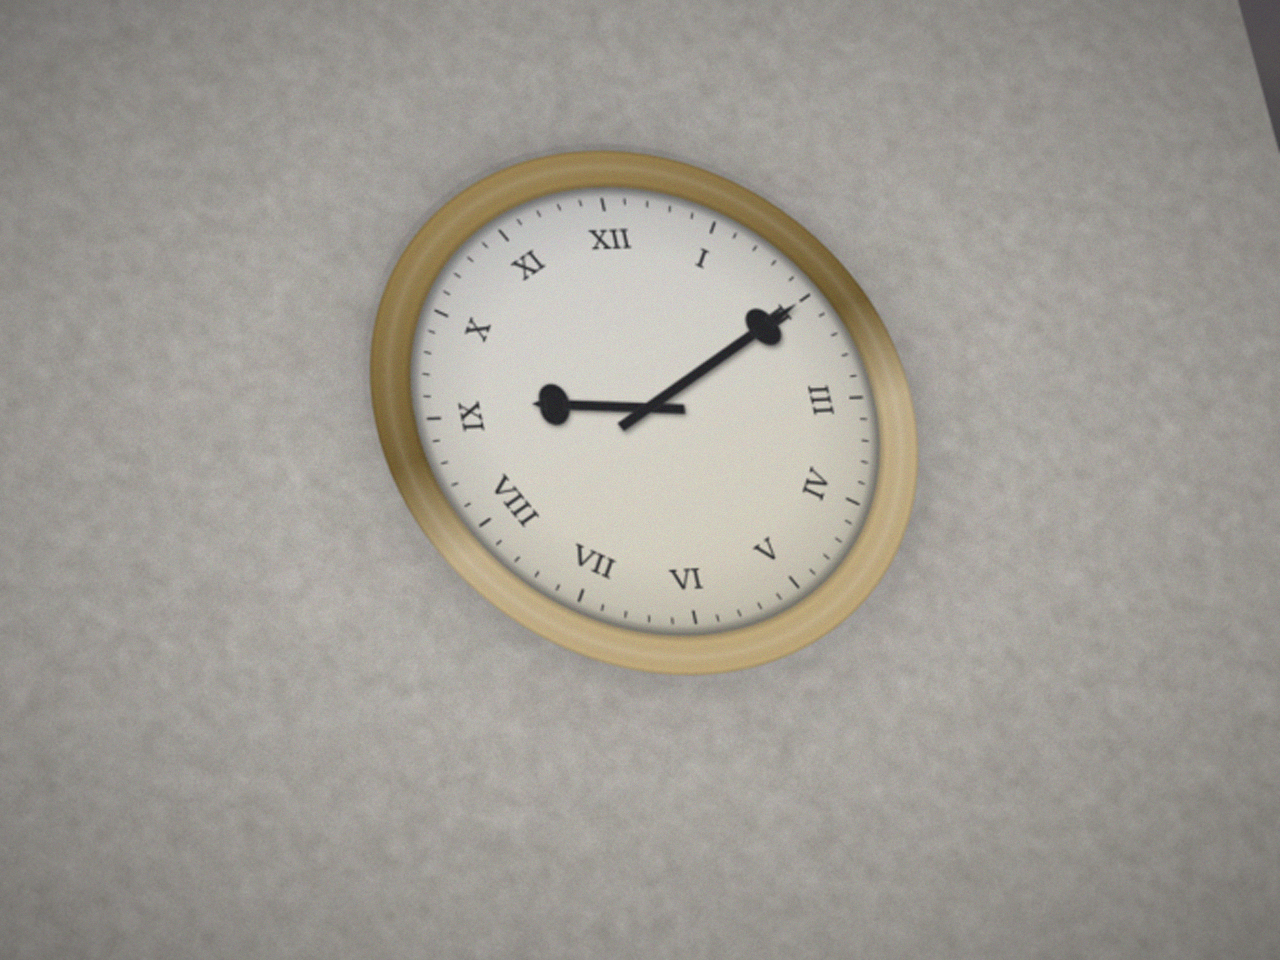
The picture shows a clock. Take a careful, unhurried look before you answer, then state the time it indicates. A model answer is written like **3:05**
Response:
**9:10**
